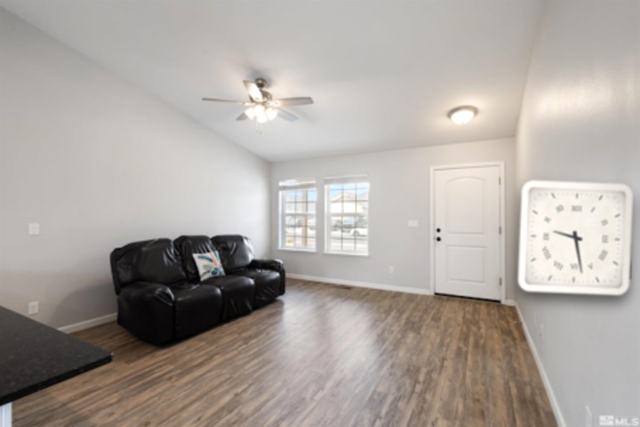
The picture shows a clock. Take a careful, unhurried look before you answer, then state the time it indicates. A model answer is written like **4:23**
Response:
**9:28**
